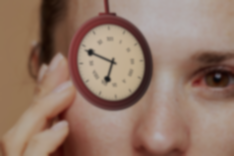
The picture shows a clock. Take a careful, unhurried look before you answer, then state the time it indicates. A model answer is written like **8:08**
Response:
**6:49**
